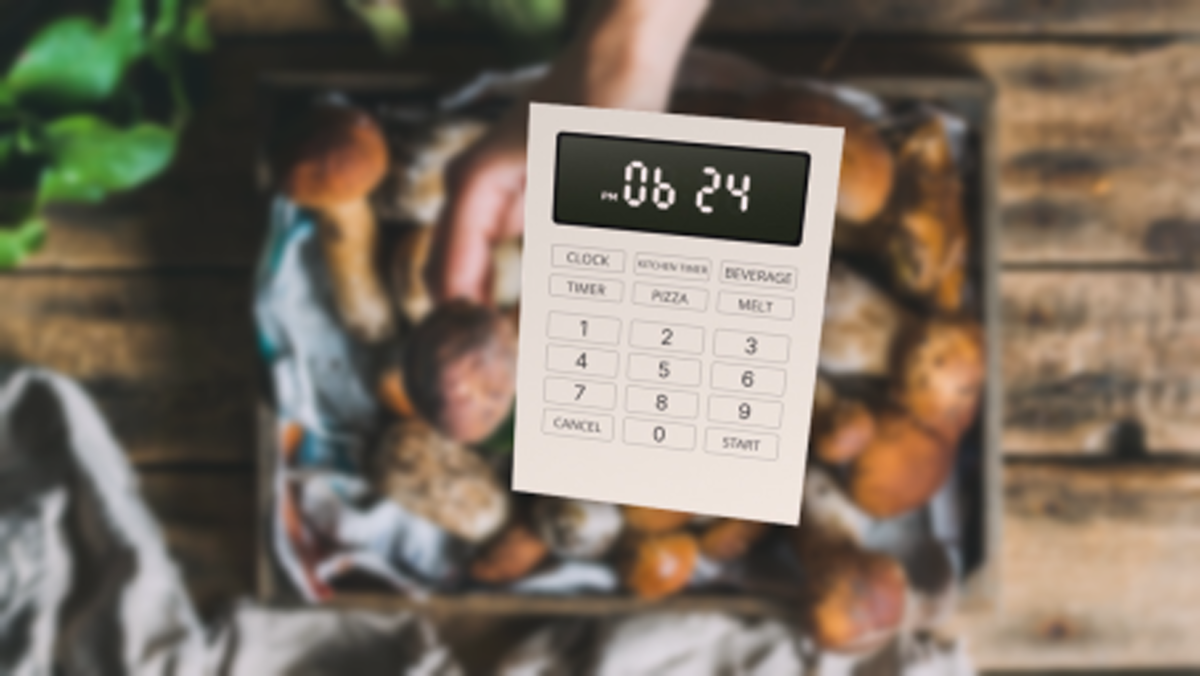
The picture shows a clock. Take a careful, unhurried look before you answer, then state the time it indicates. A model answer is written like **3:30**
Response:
**6:24**
